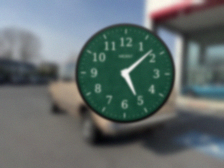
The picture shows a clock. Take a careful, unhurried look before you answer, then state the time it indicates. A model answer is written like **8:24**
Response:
**5:08**
